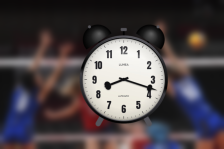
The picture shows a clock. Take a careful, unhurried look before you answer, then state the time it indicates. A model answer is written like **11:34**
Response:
**8:18**
